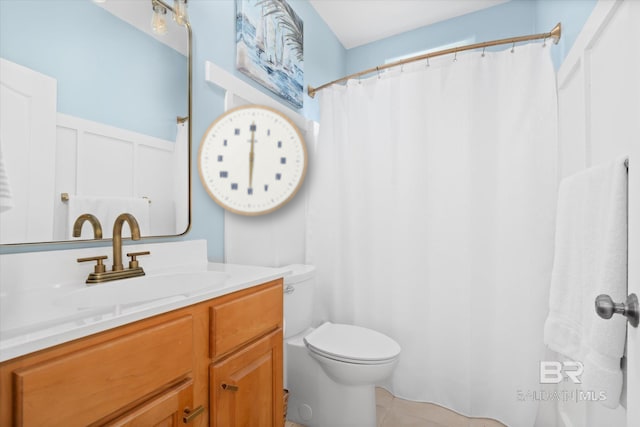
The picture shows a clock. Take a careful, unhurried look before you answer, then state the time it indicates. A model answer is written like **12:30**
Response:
**6:00**
